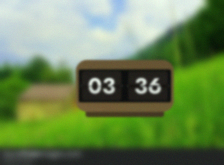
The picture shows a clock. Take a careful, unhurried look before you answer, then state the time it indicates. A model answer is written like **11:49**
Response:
**3:36**
